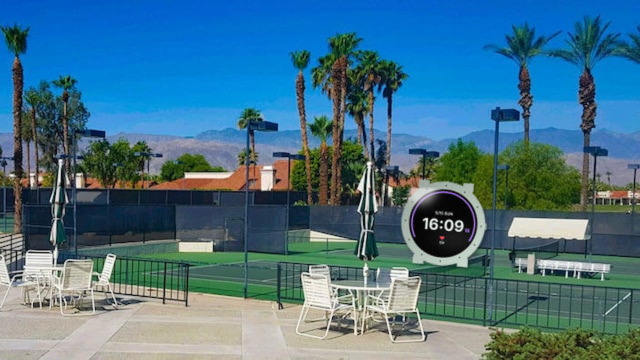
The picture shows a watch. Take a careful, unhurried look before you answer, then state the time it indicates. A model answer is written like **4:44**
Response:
**16:09**
